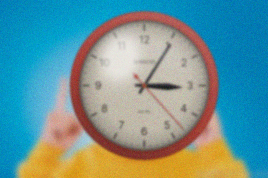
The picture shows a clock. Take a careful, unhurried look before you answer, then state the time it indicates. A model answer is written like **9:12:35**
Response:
**3:05:23**
